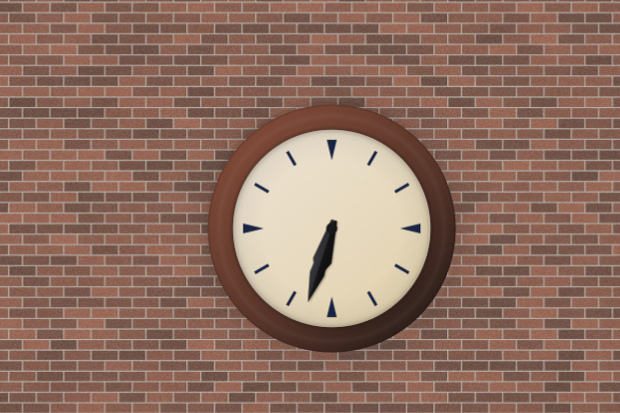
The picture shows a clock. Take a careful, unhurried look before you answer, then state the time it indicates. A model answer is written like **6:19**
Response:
**6:33**
